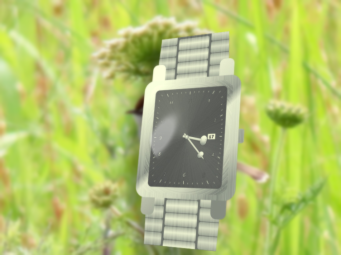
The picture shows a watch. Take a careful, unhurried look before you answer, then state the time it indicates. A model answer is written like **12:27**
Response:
**3:23**
